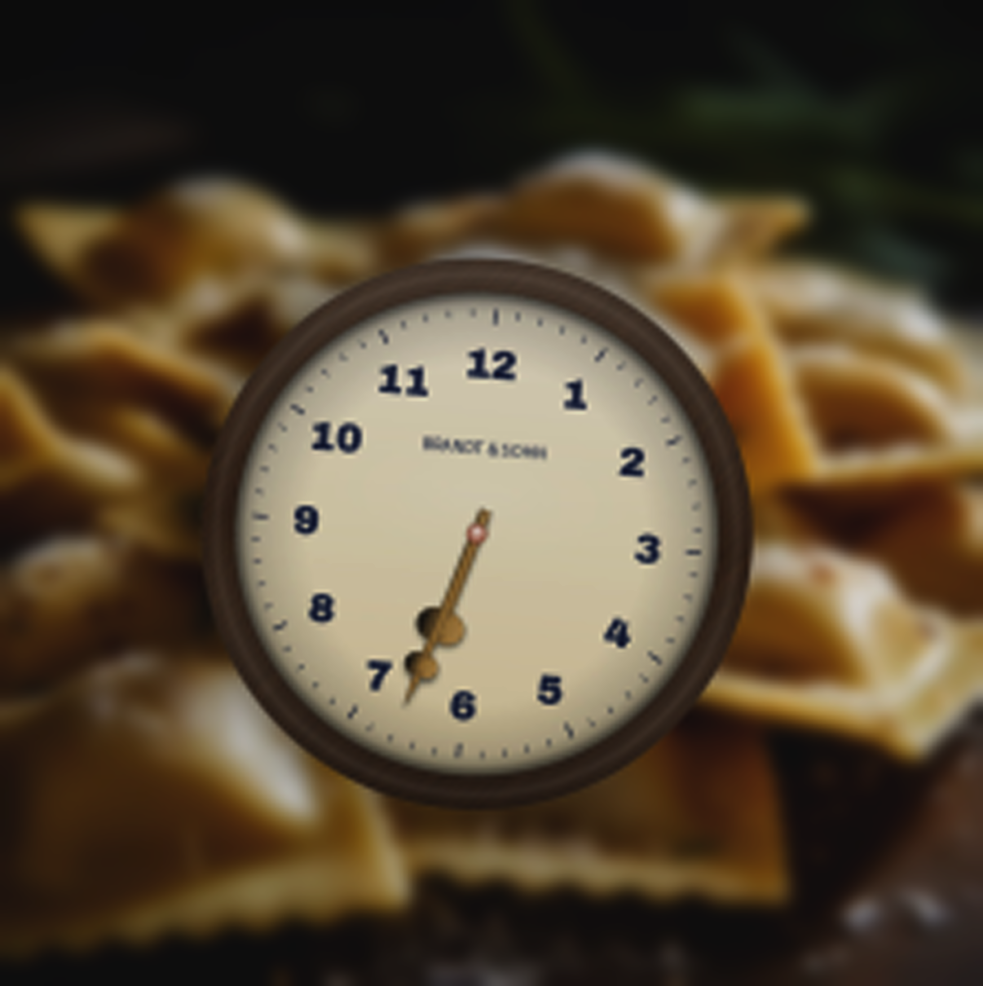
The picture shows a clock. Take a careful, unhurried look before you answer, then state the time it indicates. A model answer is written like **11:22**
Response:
**6:33**
